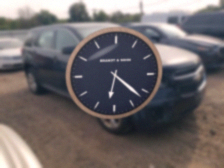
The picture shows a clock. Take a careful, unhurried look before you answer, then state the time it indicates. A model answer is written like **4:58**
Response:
**6:22**
